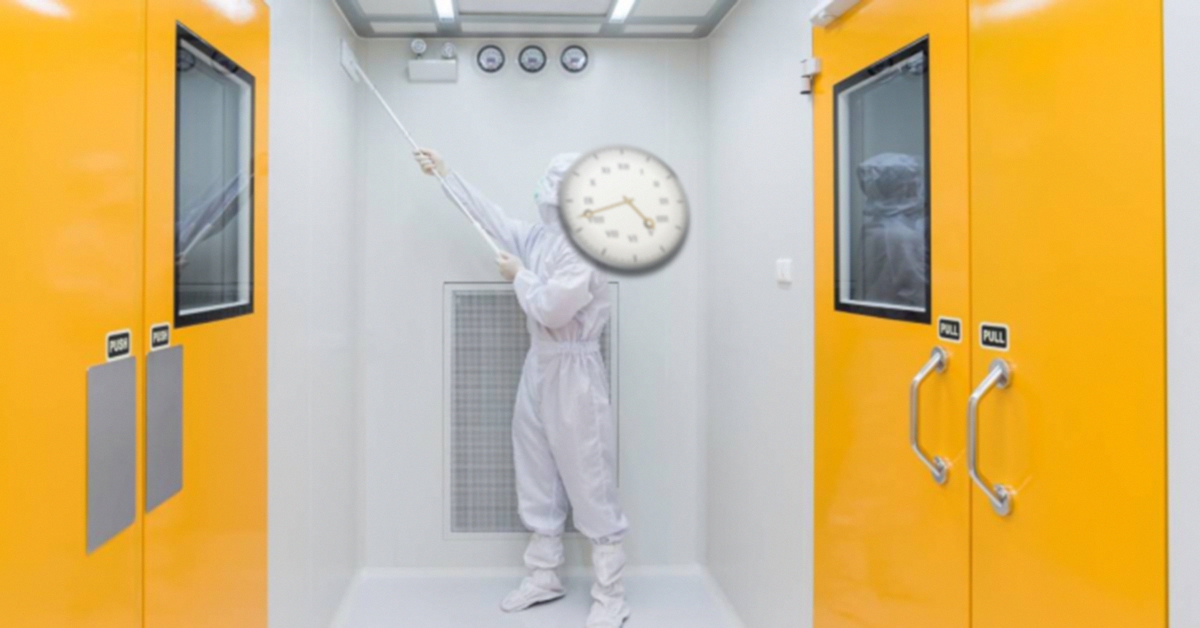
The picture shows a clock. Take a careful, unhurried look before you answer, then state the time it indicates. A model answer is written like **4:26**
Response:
**4:42**
